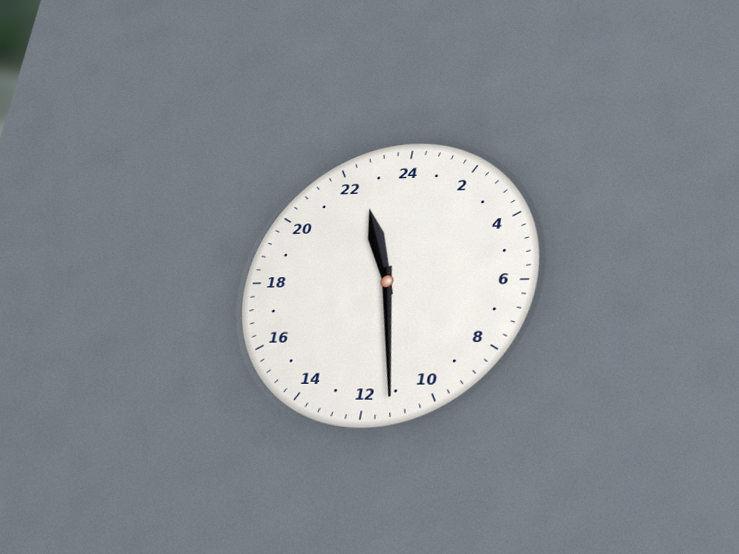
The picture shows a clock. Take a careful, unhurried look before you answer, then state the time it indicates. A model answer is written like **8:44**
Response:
**22:28**
